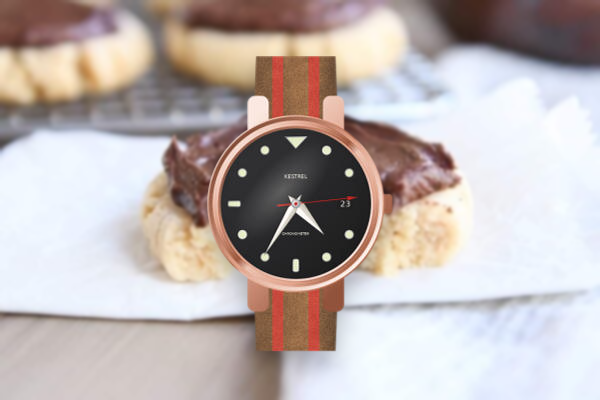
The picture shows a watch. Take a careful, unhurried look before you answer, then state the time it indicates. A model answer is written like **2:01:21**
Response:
**4:35:14**
